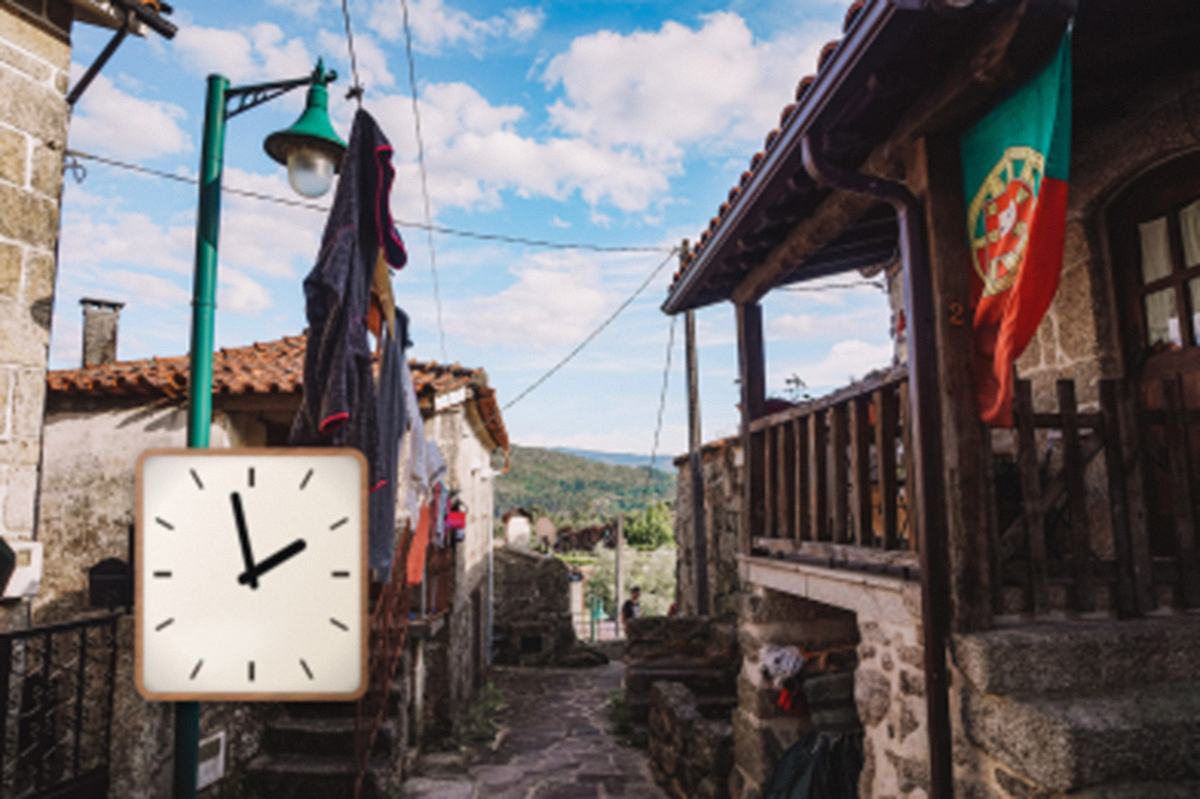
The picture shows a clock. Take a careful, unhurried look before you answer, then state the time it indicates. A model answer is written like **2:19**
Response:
**1:58**
